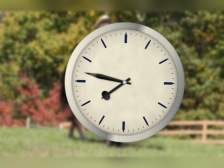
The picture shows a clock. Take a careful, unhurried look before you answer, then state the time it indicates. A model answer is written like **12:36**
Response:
**7:47**
